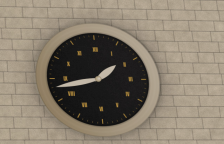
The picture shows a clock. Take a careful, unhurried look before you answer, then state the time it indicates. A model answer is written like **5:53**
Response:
**1:43**
